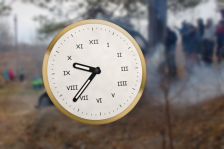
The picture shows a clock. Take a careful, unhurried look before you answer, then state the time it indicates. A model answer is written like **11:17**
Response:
**9:37**
